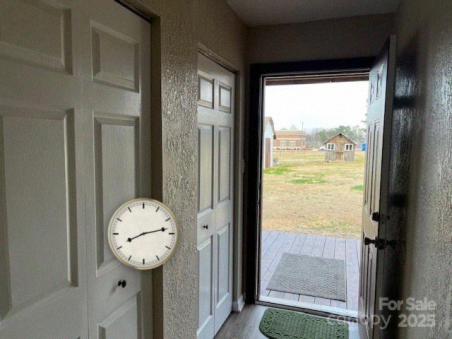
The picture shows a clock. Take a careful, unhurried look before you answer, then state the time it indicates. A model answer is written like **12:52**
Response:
**8:13**
